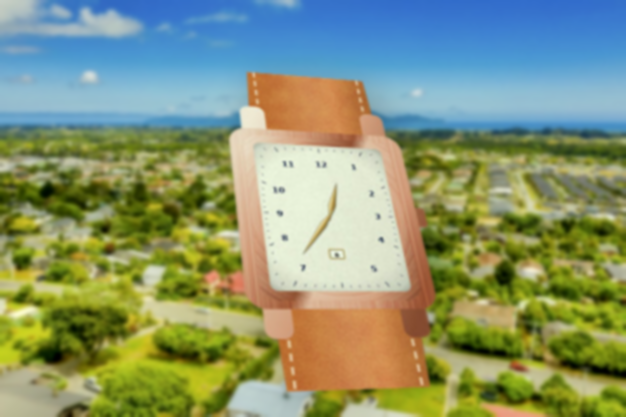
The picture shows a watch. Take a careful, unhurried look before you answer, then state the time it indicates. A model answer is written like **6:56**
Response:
**12:36**
